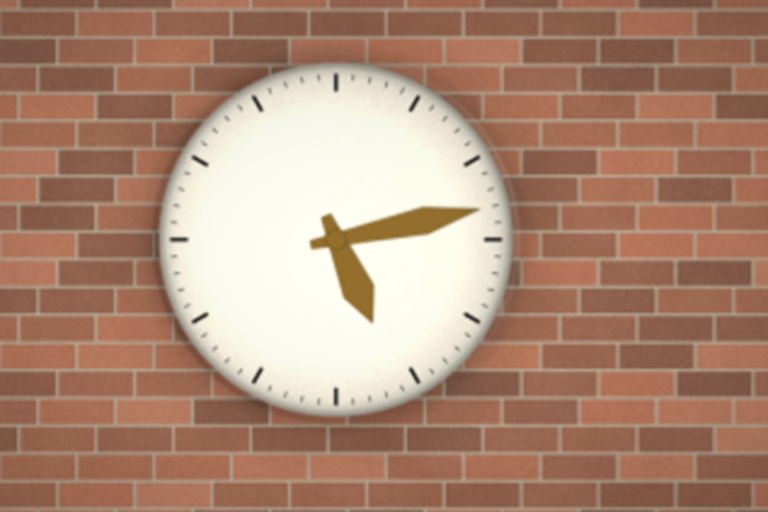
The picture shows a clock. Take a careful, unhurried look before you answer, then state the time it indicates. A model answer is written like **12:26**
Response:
**5:13**
